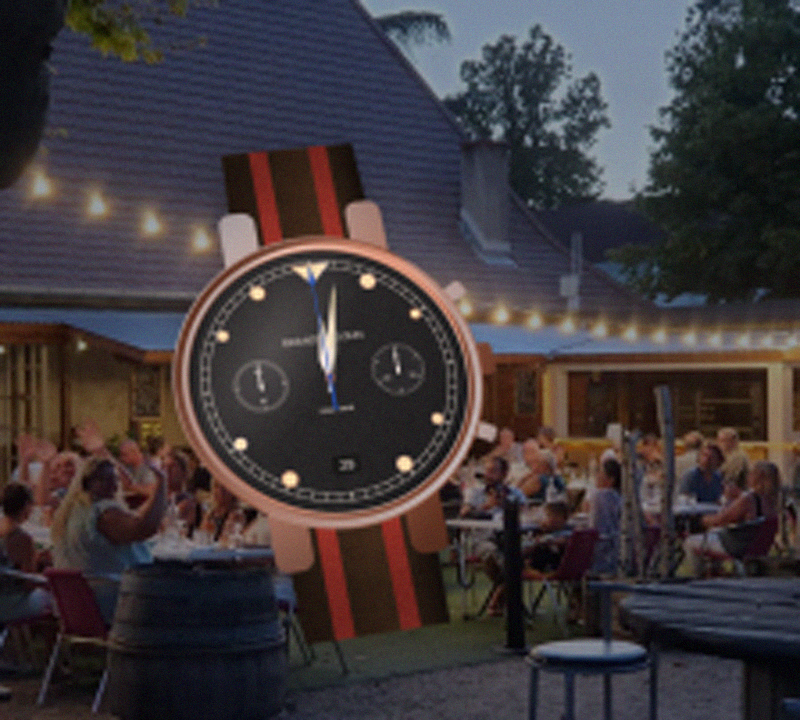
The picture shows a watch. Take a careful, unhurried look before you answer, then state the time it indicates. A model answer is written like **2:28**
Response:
**12:02**
